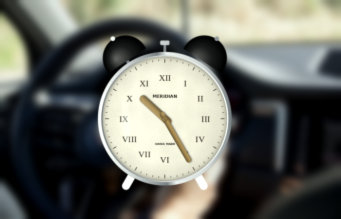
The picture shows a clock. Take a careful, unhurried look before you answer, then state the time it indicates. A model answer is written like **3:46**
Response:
**10:25**
